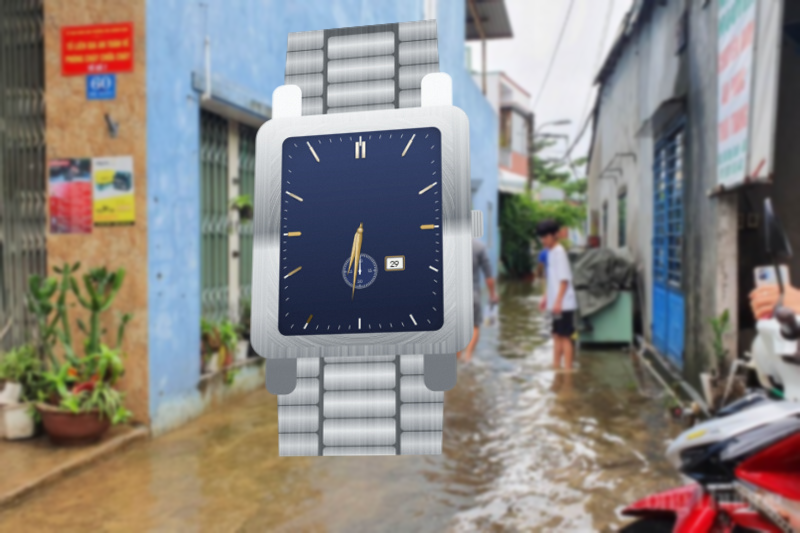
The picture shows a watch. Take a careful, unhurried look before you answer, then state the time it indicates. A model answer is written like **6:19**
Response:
**6:31**
